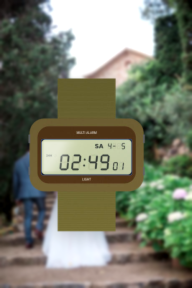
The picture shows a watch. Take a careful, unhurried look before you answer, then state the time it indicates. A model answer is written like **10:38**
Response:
**2:49**
